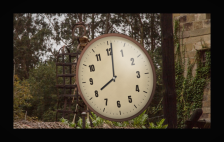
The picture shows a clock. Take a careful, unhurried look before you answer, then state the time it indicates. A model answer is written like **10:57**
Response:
**8:01**
